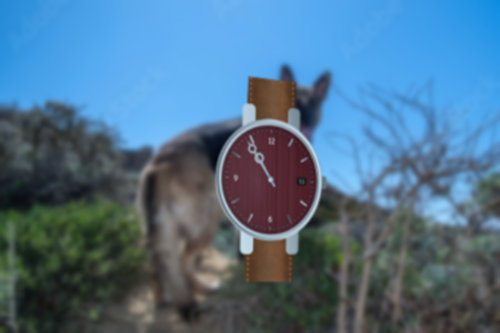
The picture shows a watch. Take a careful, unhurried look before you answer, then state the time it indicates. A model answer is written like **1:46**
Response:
**10:54**
